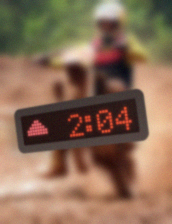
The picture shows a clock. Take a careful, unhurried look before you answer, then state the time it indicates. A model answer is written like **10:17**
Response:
**2:04**
